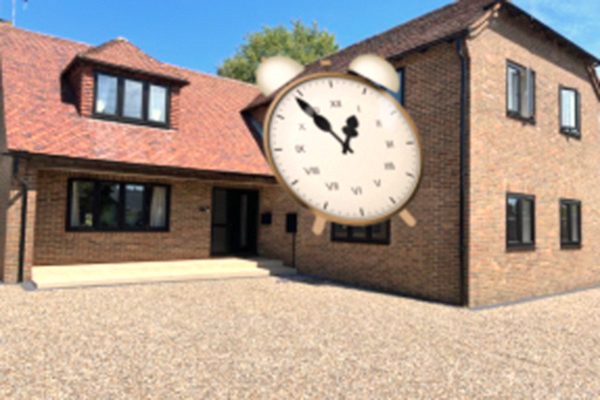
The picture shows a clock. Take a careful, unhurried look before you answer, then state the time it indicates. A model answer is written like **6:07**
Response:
**12:54**
